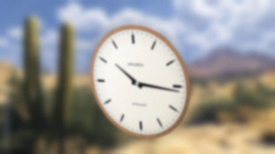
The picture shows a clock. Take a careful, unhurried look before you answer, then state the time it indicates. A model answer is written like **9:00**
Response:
**10:16**
